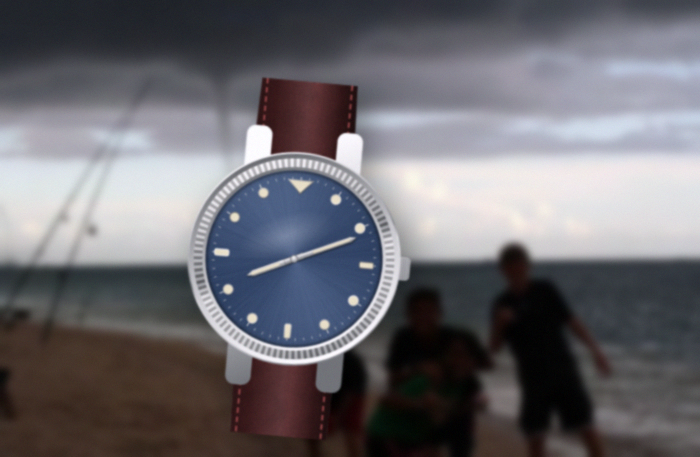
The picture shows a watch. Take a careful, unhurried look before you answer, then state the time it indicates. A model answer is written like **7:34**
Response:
**8:11**
